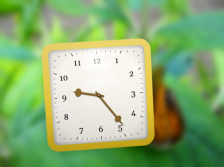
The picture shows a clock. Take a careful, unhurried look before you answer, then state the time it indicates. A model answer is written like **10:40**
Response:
**9:24**
